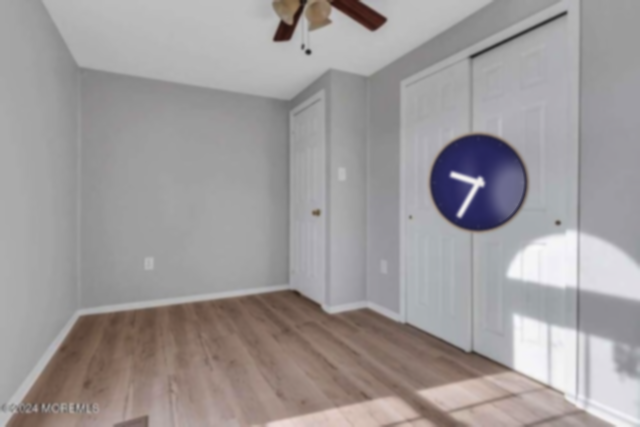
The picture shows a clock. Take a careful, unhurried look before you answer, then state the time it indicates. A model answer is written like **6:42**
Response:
**9:35**
